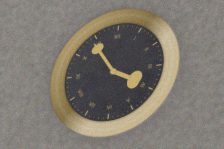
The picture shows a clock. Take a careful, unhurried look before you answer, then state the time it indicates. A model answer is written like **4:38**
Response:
**3:54**
